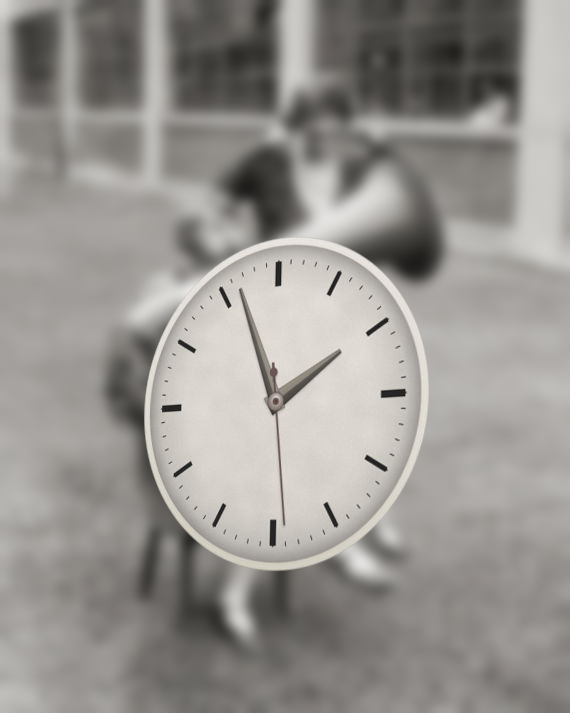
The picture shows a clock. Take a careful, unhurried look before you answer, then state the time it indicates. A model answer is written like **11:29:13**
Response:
**1:56:29**
